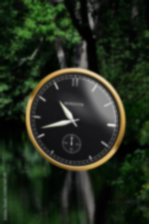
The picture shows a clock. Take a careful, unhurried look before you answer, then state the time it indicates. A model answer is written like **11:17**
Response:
**10:42**
